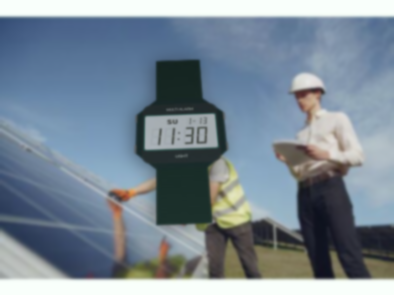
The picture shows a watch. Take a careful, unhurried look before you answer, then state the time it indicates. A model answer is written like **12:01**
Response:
**11:30**
